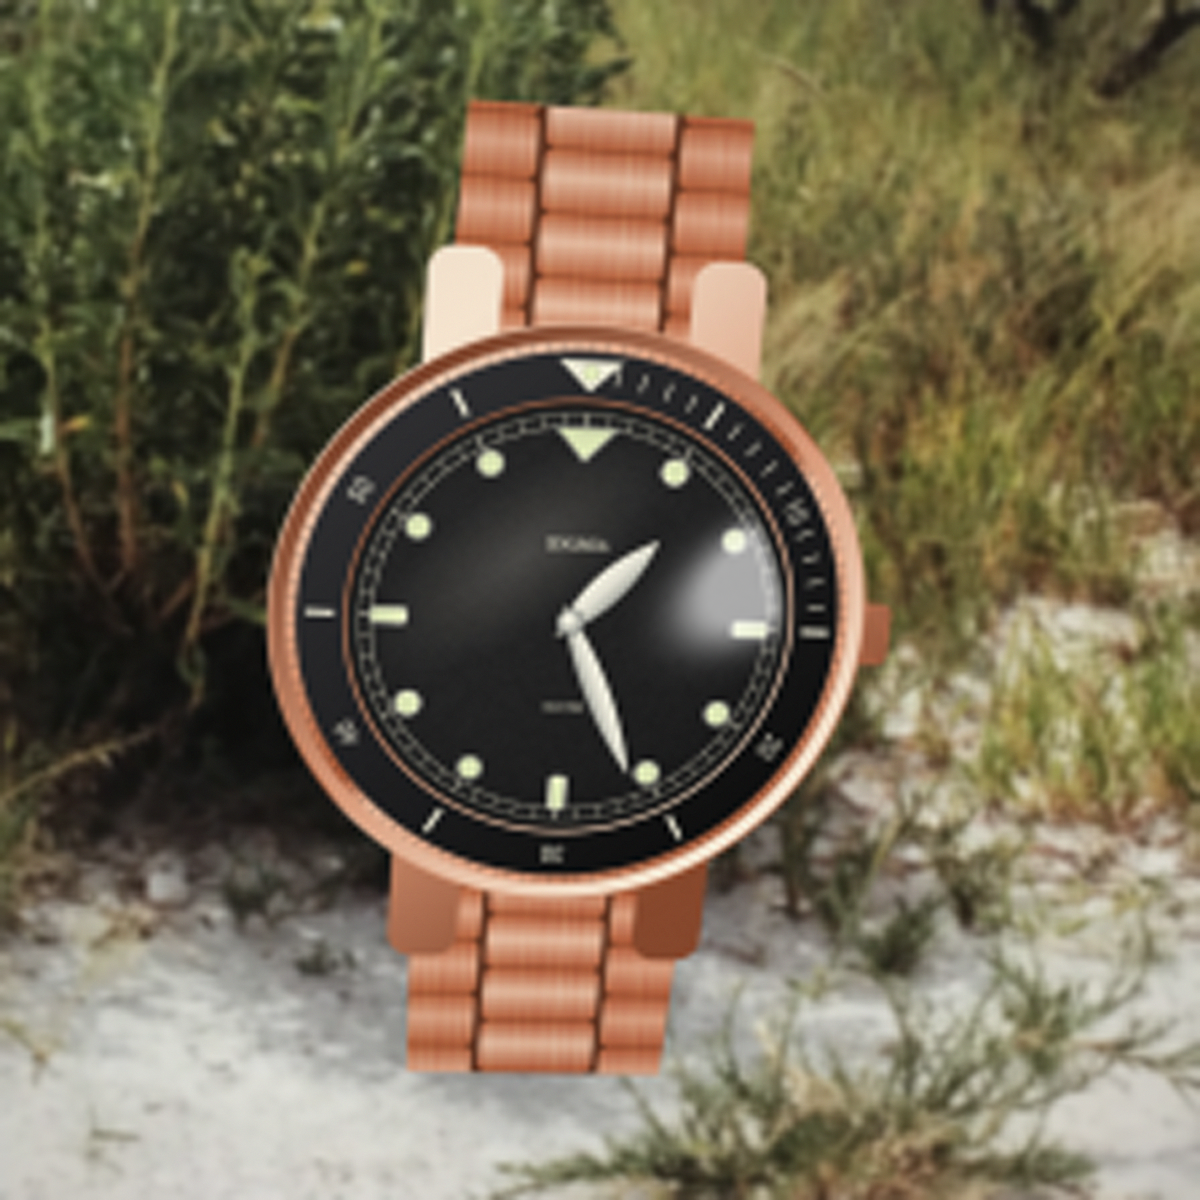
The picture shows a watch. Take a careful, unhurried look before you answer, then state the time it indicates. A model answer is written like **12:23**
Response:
**1:26**
